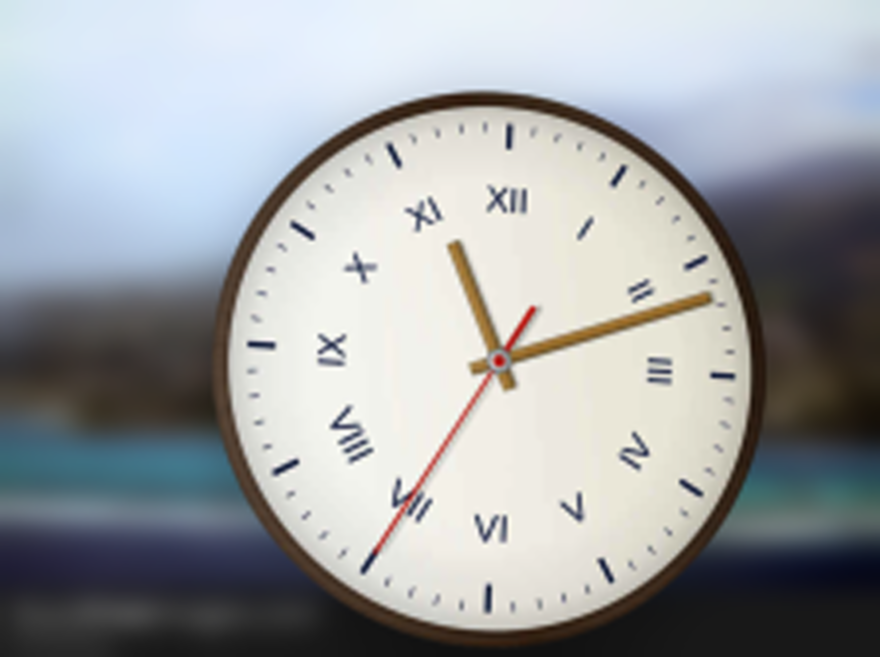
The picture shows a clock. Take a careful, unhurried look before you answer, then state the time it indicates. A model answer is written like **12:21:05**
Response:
**11:11:35**
